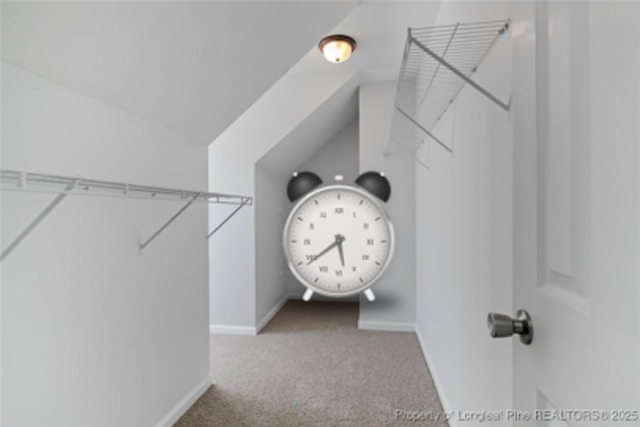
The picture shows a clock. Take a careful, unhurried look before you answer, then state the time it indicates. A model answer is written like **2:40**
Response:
**5:39**
